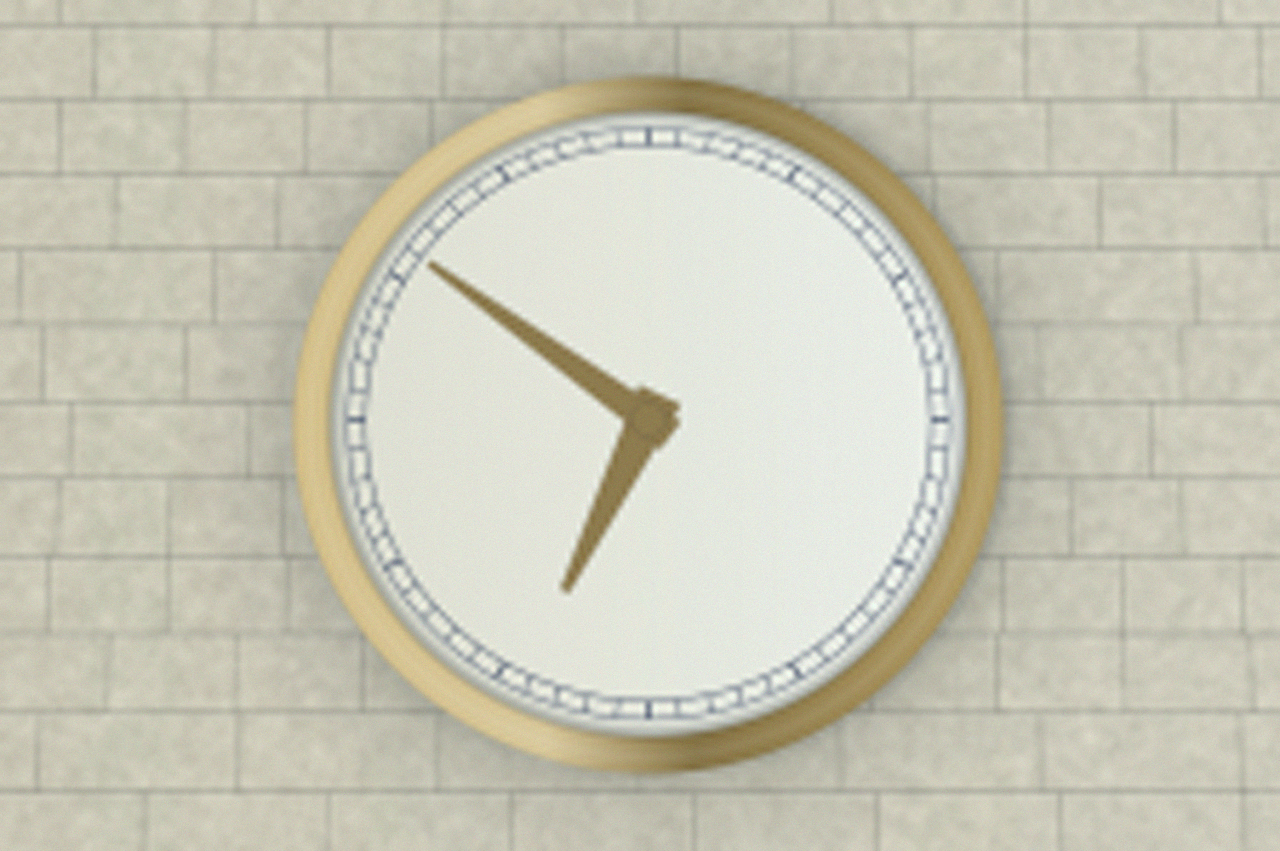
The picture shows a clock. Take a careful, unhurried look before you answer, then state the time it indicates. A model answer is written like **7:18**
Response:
**6:51**
